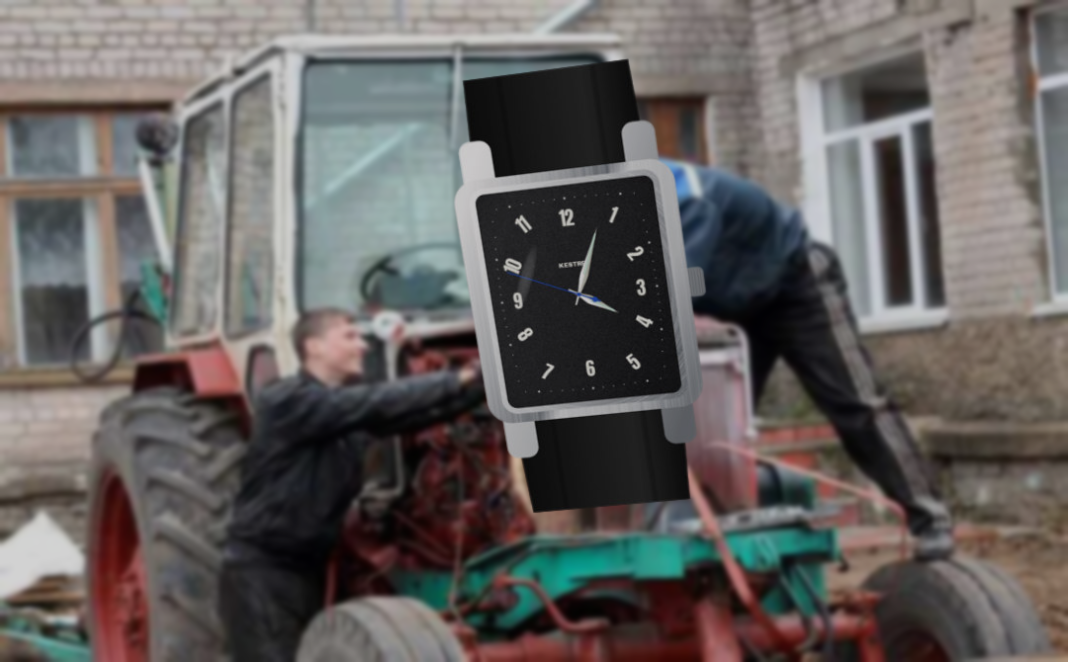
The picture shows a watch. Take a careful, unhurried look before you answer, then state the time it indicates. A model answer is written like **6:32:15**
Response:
**4:03:49**
